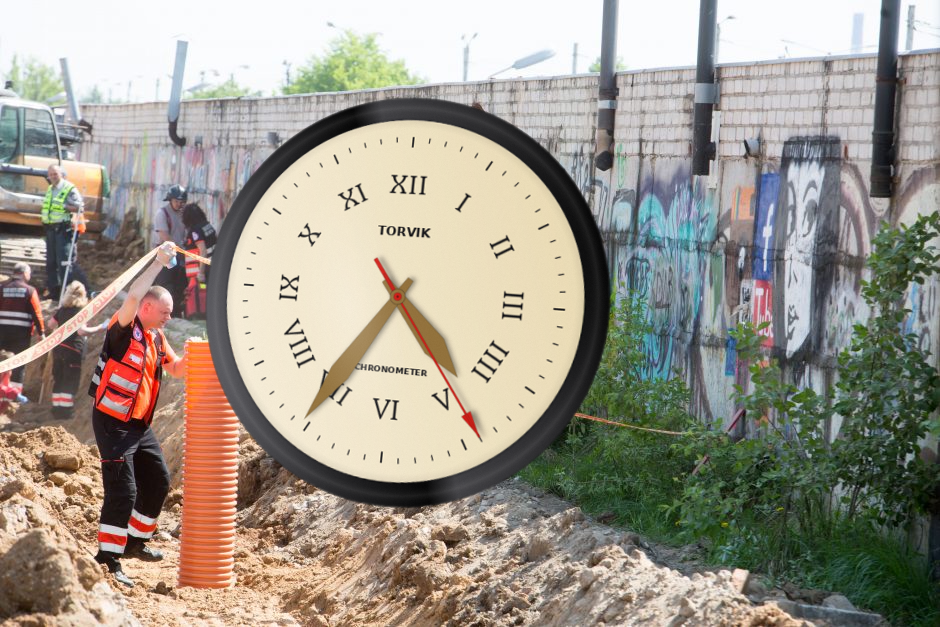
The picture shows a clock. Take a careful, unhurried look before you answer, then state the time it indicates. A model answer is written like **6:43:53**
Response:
**4:35:24**
